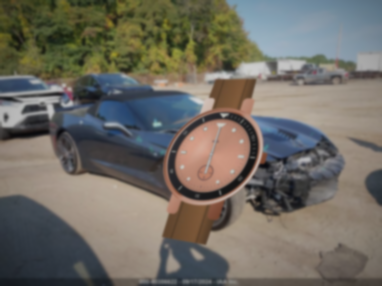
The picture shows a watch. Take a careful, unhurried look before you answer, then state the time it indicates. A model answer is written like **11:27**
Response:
**6:00**
